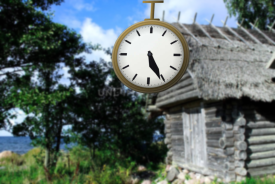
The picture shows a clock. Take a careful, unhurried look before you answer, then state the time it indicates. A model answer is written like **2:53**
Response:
**5:26**
